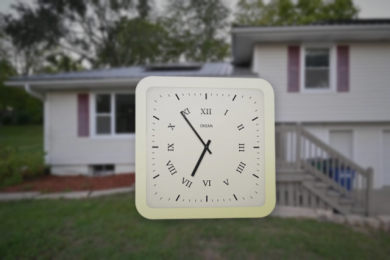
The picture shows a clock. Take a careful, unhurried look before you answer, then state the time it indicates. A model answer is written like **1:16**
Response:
**6:54**
